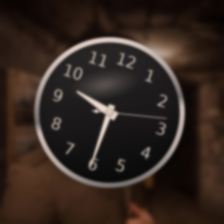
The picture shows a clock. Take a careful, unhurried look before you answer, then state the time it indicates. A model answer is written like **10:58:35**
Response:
**9:30:13**
